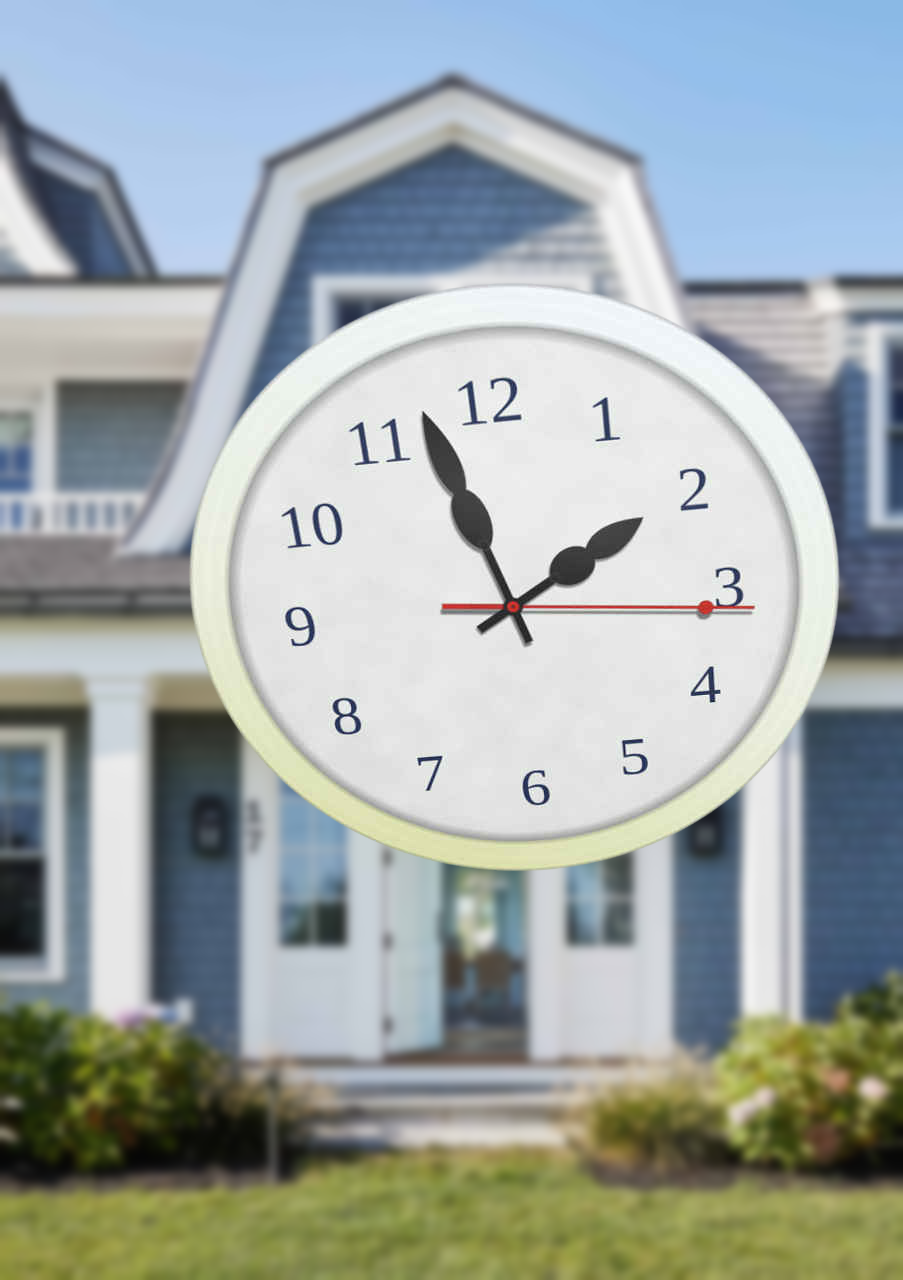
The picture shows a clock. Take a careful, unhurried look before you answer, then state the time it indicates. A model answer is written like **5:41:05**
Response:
**1:57:16**
